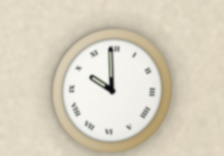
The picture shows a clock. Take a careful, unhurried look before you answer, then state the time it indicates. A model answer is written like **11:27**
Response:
**9:59**
